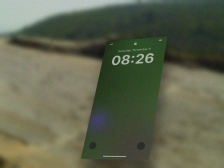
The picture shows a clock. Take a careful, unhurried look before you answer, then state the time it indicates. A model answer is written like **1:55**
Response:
**8:26**
